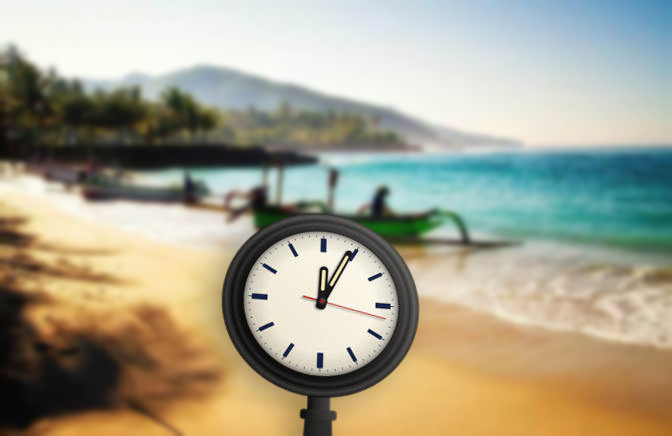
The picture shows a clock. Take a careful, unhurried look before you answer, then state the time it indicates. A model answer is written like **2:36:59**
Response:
**12:04:17**
